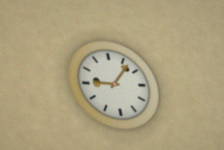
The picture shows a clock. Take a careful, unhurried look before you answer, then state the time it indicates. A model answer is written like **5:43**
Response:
**9:07**
